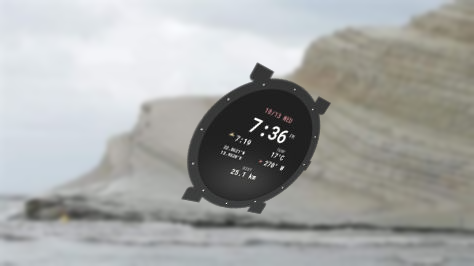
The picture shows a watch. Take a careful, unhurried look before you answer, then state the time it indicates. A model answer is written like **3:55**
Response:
**7:36**
